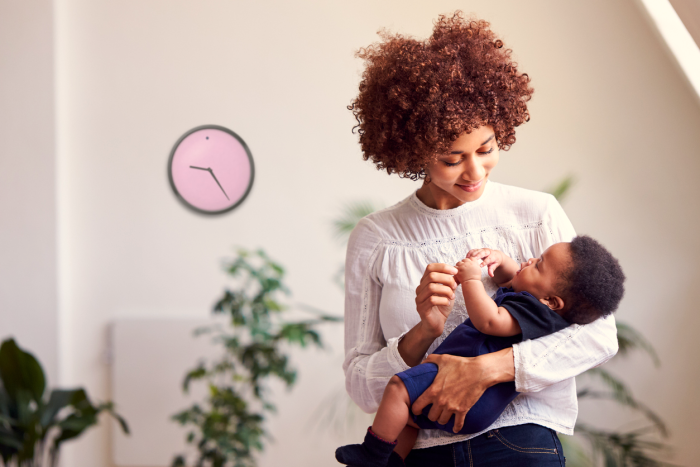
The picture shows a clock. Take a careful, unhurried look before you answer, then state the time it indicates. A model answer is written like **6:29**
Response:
**9:25**
